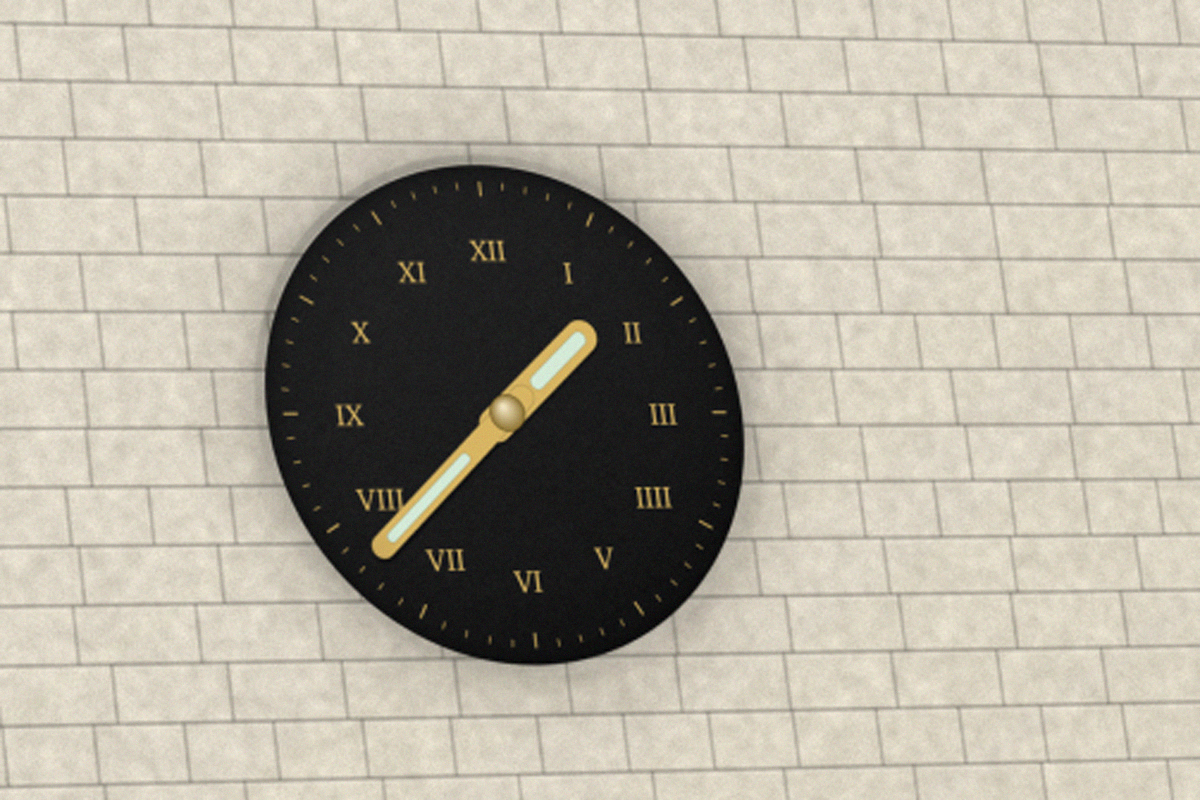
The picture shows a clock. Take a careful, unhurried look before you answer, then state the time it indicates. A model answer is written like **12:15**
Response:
**1:38**
